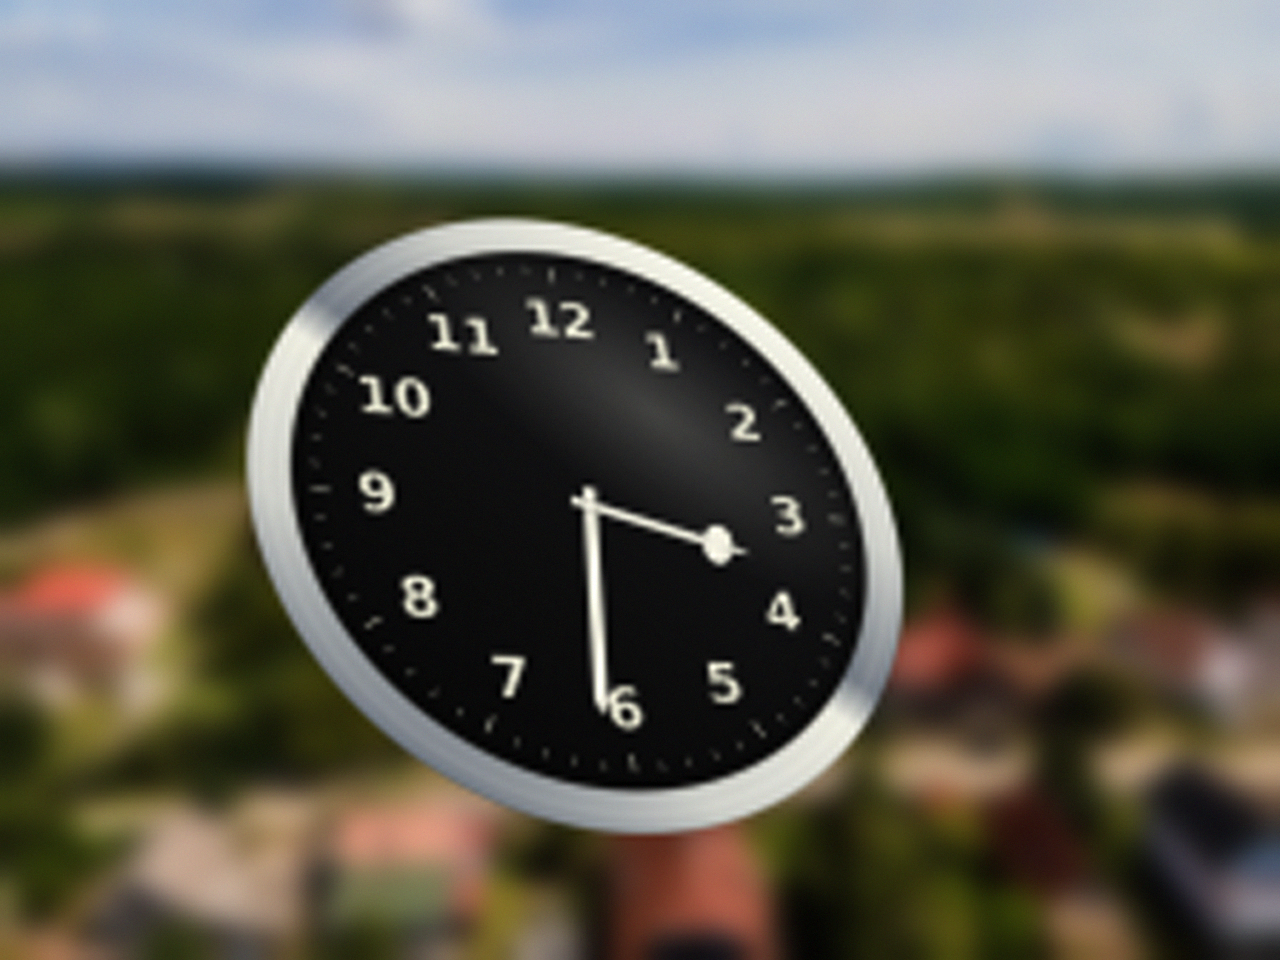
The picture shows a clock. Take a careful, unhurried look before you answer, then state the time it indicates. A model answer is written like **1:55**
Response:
**3:31**
